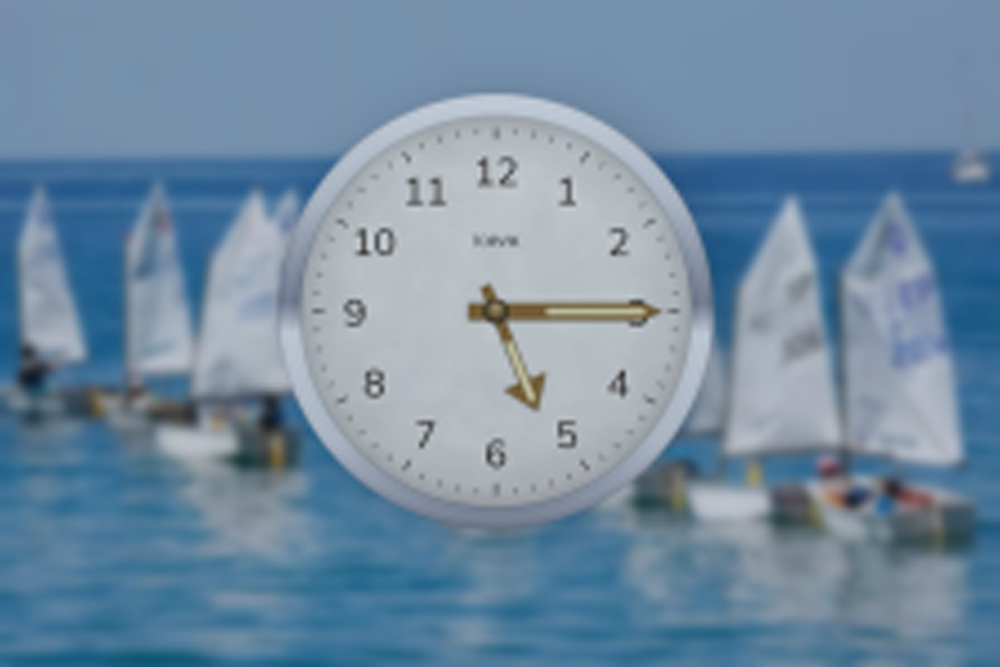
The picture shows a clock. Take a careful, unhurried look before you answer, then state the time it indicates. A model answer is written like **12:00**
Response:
**5:15**
